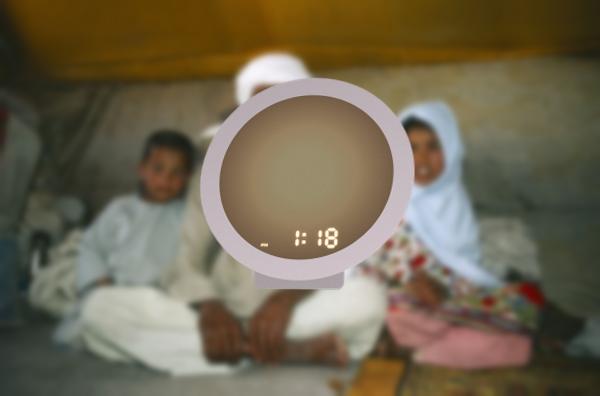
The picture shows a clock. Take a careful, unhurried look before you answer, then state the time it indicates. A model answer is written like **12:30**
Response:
**1:18**
